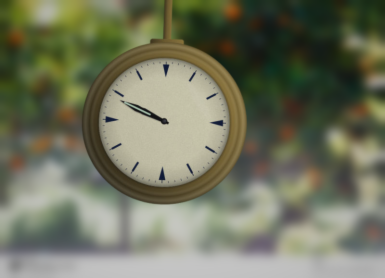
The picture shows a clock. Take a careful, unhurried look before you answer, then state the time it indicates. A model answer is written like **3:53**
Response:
**9:49**
